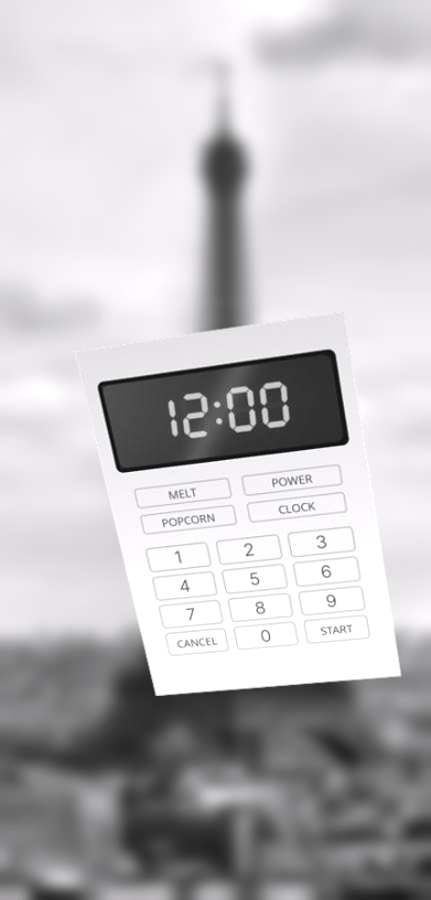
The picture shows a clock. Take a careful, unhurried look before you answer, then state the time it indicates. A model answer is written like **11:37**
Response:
**12:00**
